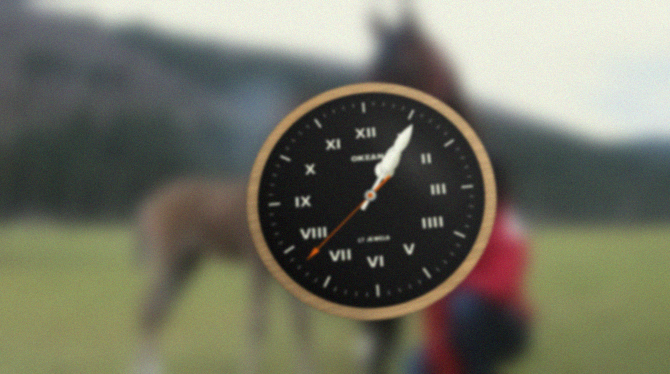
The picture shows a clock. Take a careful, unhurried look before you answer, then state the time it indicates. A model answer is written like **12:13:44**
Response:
**1:05:38**
